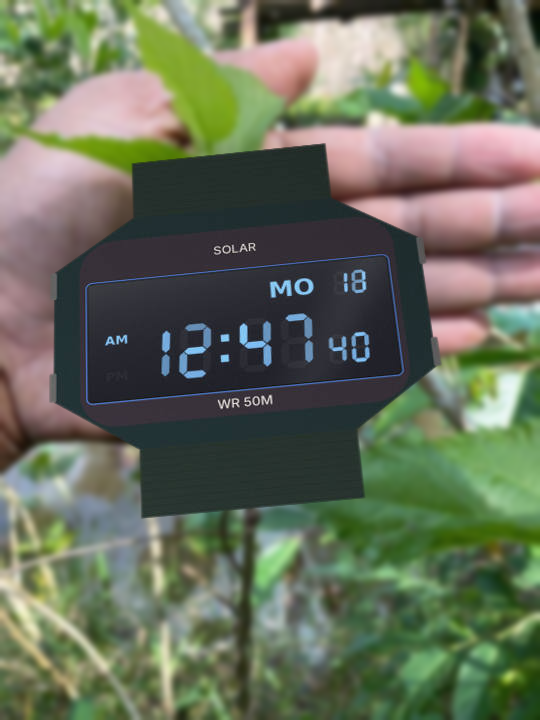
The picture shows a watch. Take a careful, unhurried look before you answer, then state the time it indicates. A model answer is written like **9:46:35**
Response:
**12:47:40**
